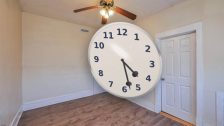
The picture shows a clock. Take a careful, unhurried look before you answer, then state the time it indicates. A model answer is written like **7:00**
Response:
**4:28**
